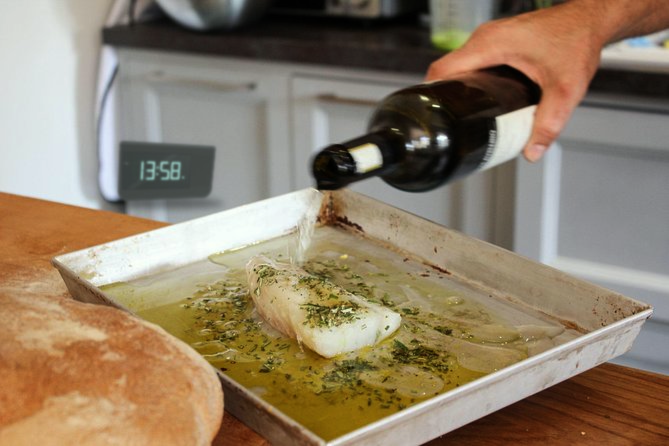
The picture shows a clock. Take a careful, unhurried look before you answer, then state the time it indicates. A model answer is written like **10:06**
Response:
**13:58**
